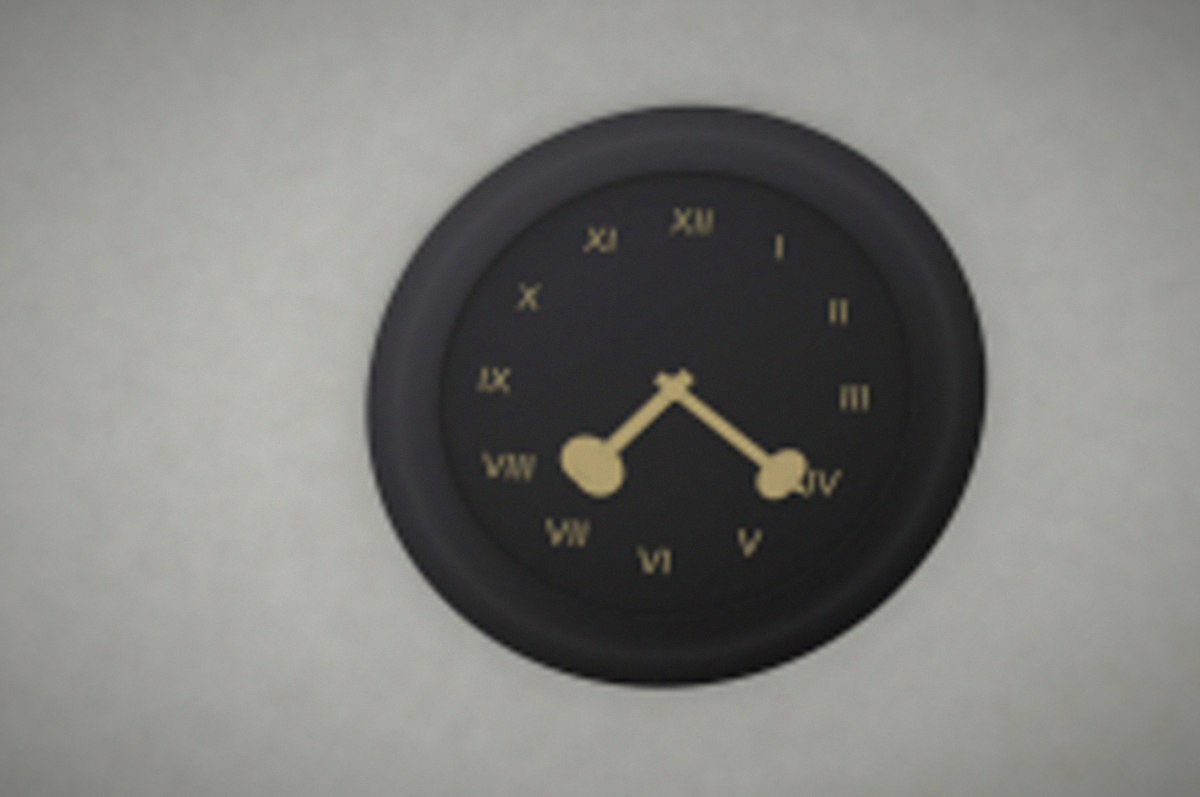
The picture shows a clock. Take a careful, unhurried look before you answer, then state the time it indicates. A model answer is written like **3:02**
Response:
**7:21**
